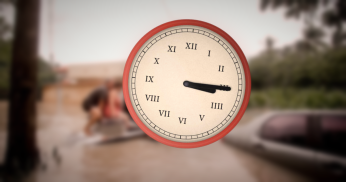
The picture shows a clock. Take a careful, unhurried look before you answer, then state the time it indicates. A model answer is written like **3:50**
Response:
**3:15**
